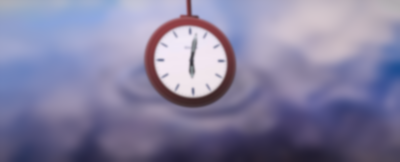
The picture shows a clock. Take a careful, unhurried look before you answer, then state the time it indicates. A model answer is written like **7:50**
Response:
**6:02**
